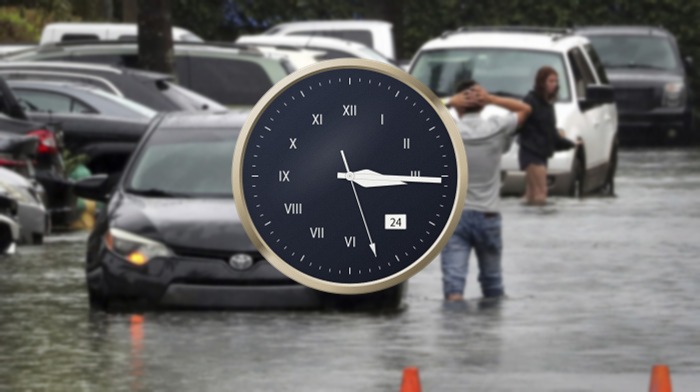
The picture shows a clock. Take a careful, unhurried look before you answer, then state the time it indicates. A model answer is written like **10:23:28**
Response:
**3:15:27**
